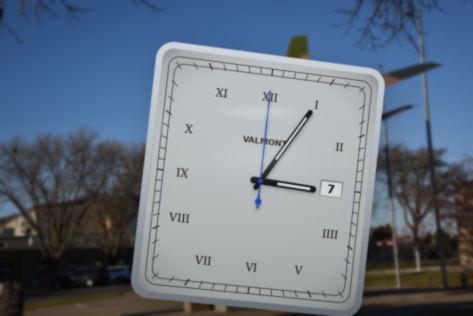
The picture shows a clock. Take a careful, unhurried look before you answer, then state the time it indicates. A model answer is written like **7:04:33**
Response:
**3:05:00**
